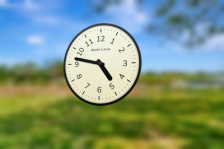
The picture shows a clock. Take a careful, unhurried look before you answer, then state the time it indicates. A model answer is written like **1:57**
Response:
**4:47**
